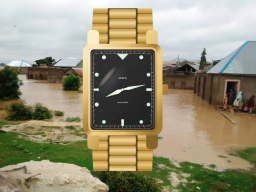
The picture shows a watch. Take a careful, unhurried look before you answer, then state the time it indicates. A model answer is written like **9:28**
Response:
**8:13**
